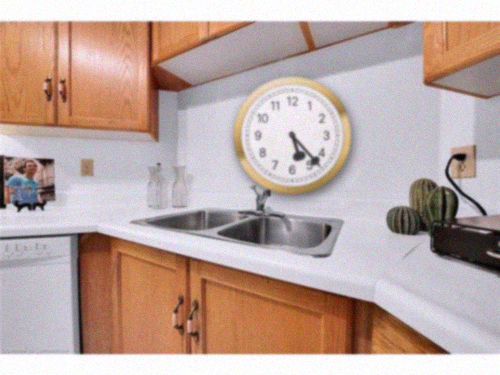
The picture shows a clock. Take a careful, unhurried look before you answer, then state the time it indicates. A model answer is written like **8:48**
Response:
**5:23**
